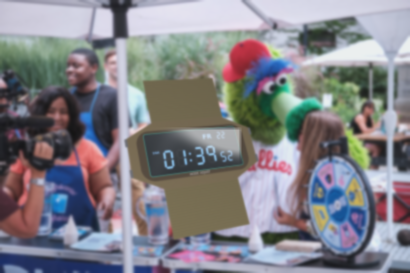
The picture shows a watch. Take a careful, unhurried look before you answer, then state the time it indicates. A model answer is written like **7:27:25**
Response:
**1:39:52**
